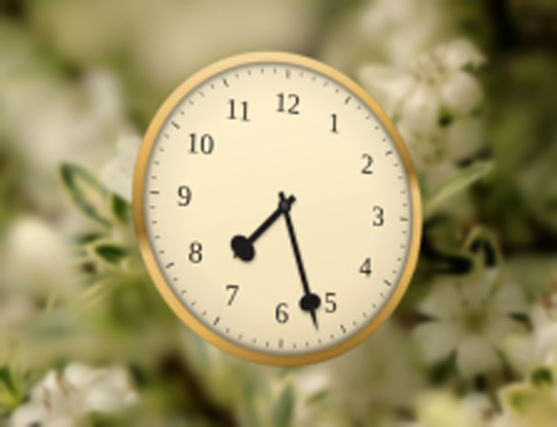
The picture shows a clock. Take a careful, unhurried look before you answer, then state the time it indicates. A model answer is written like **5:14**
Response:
**7:27**
